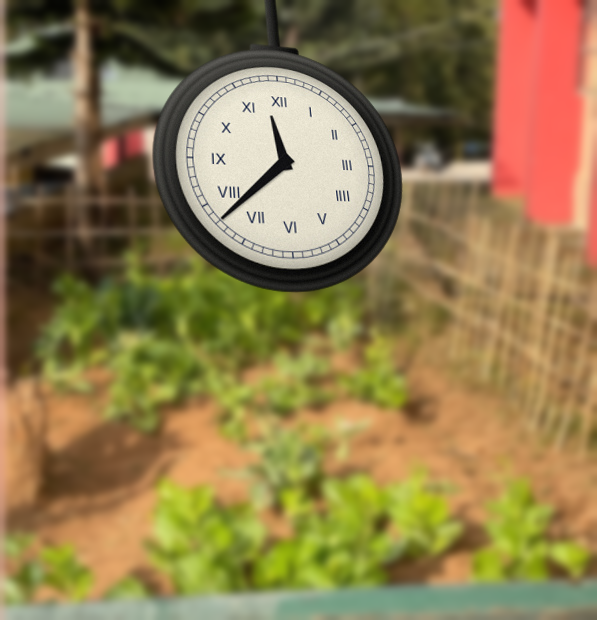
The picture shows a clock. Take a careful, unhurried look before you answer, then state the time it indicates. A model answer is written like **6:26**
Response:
**11:38**
